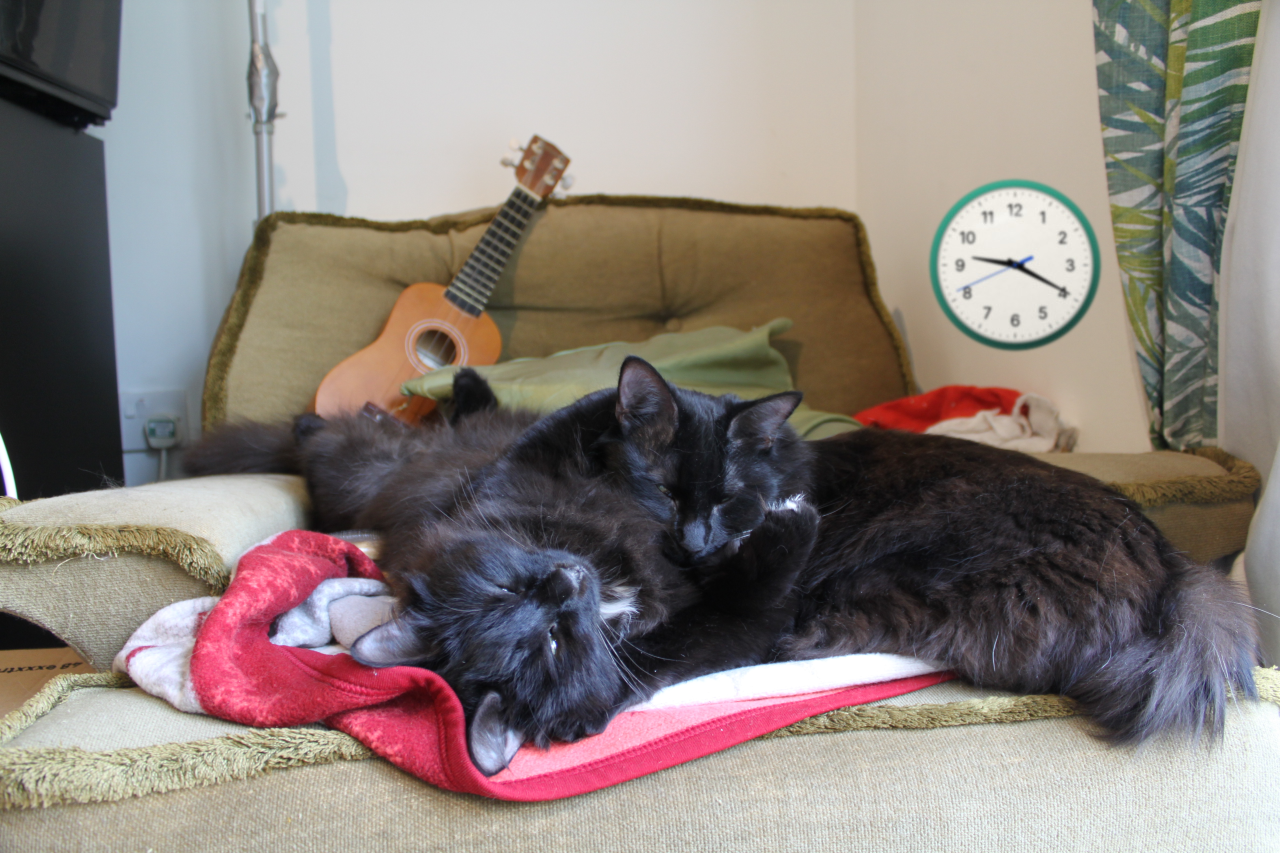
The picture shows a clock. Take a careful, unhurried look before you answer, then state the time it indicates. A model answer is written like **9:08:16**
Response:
**9:19:41**
